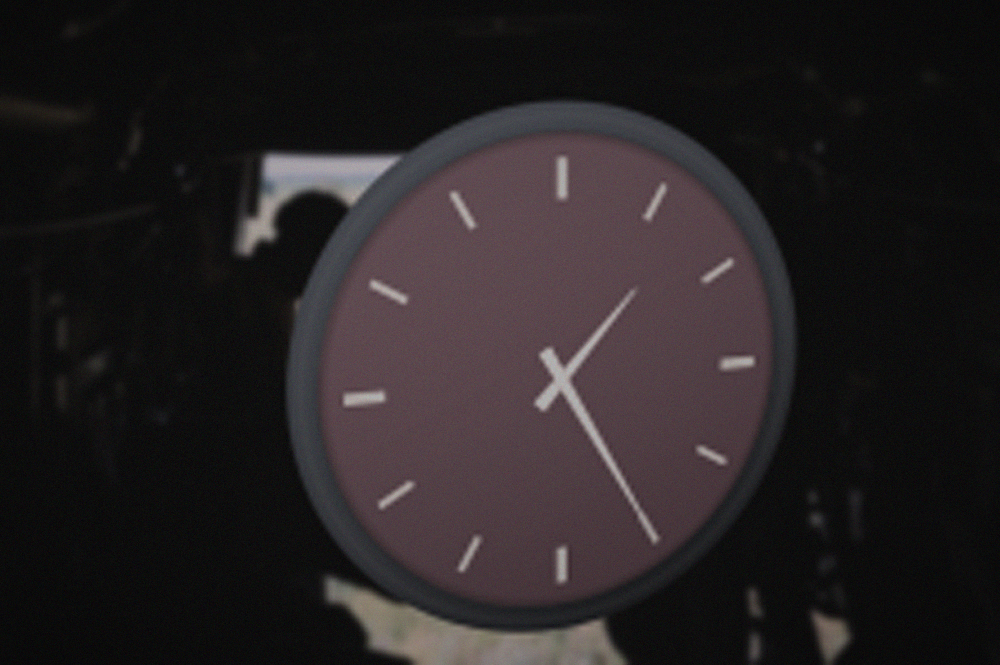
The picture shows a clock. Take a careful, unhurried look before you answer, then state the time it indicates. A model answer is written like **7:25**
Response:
**1:25**
